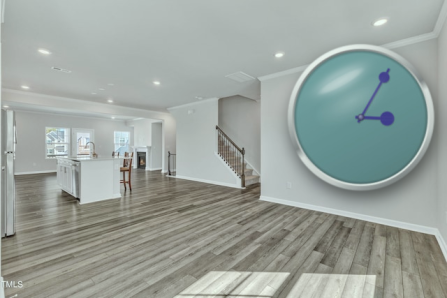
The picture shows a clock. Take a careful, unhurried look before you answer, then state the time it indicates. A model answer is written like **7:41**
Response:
**3:05**
